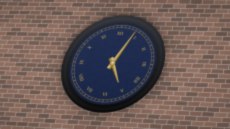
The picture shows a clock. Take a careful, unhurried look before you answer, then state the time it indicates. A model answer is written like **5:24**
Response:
**5:04**
